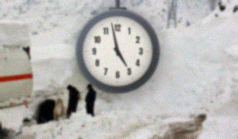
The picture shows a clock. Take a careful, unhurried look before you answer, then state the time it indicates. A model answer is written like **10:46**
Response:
**4:58**
